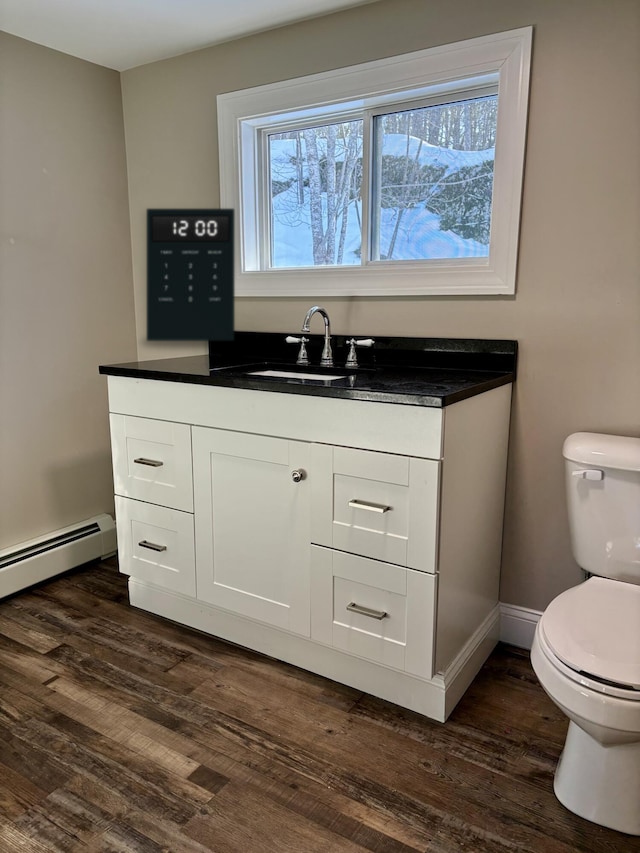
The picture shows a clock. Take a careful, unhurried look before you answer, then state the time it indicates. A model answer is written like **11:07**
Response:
**12:00**
